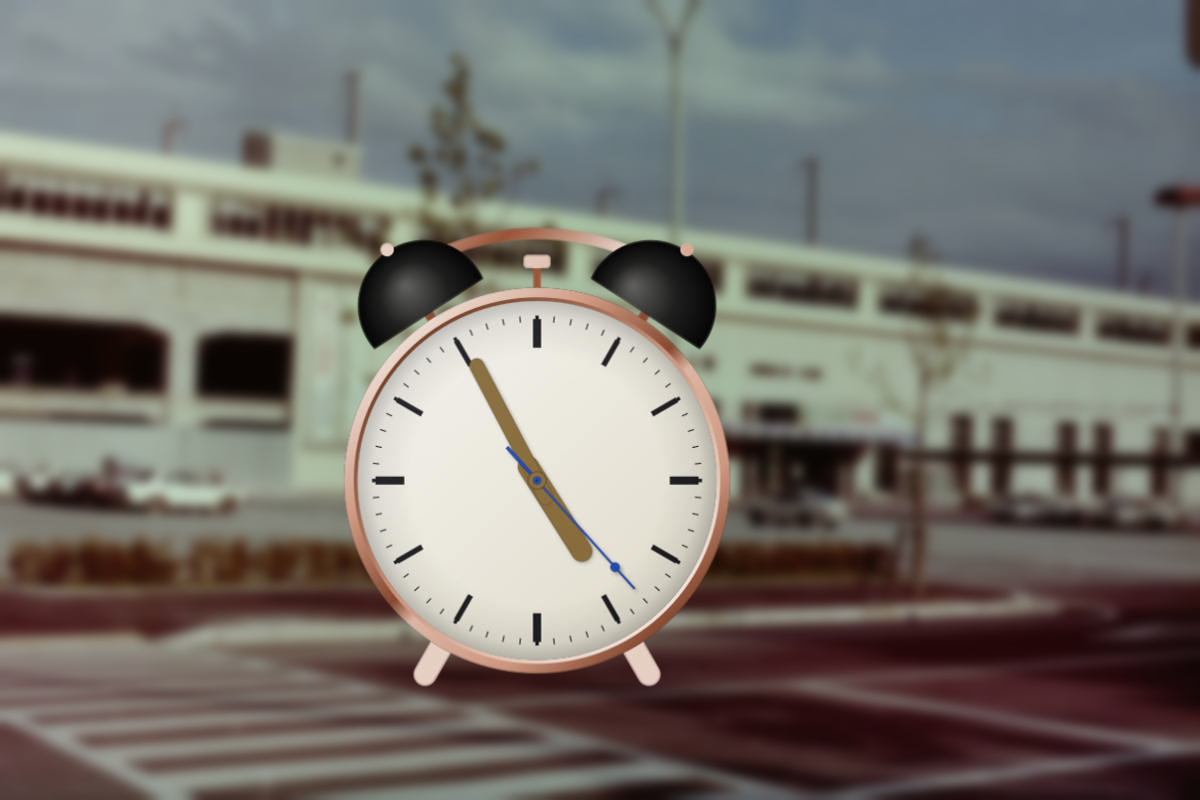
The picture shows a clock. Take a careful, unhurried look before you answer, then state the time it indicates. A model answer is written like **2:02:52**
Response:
**4:55:23**
